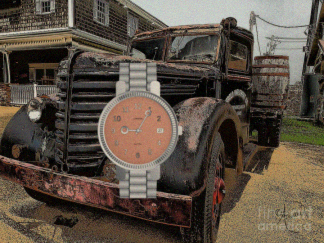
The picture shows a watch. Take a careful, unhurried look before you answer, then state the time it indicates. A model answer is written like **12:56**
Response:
**9:05**
